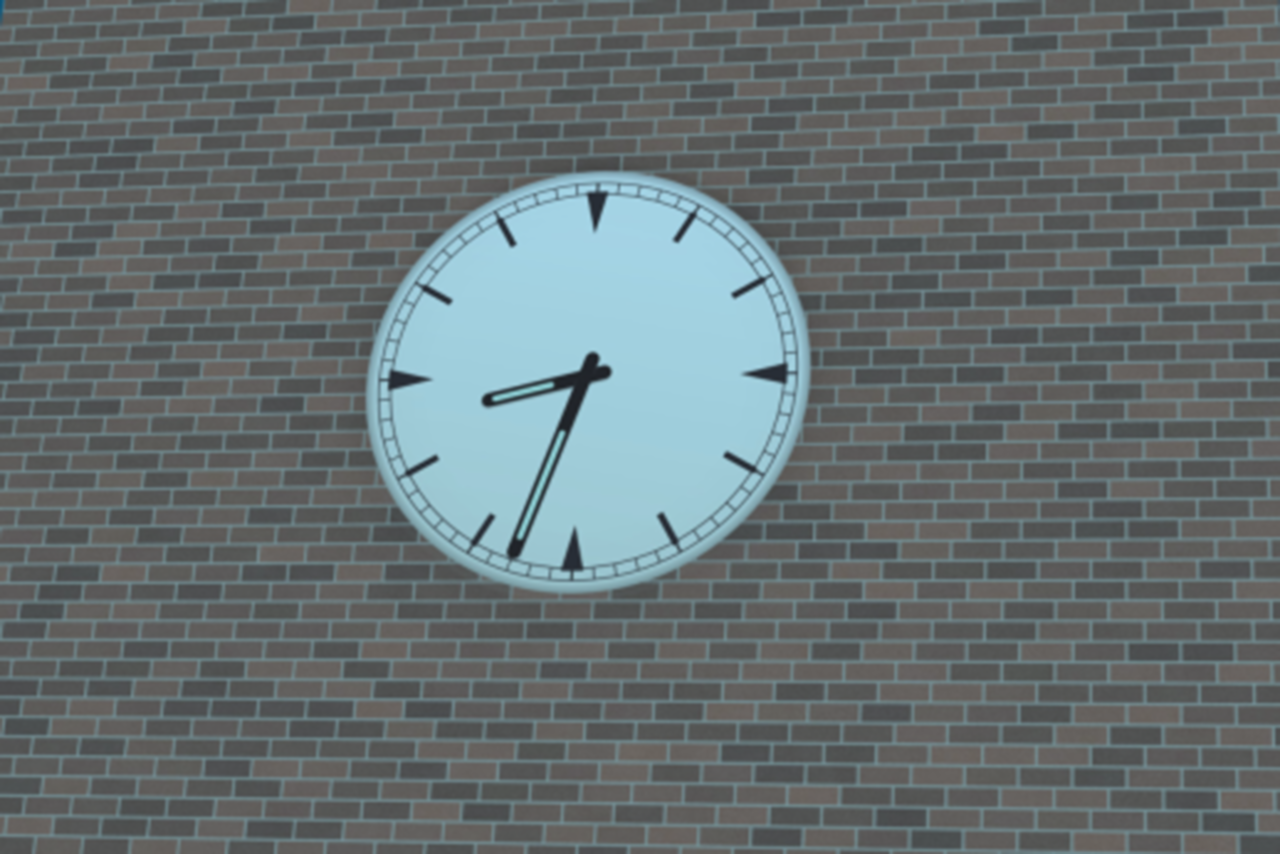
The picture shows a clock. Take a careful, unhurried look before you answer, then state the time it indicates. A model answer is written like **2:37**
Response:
**8:33**
